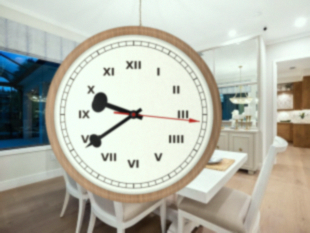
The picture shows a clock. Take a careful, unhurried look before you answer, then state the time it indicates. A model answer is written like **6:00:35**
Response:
**9:39:16**
